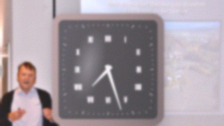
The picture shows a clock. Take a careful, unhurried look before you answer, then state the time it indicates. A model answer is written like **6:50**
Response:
**7:27**
